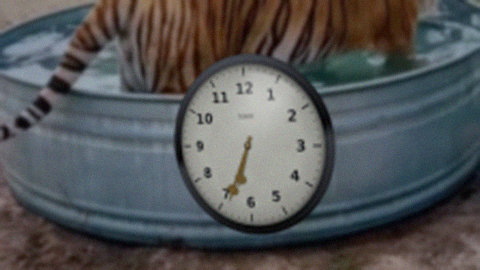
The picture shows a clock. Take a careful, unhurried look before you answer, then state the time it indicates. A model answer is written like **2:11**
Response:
**6:34**
